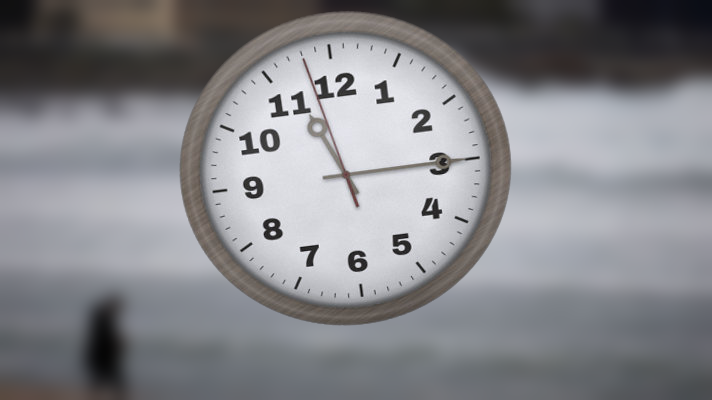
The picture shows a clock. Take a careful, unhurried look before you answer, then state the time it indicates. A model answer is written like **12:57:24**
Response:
**11:14:58**
